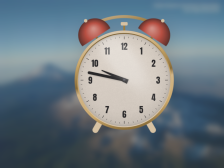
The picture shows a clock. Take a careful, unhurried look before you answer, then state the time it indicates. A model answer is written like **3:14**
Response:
**9:47**
